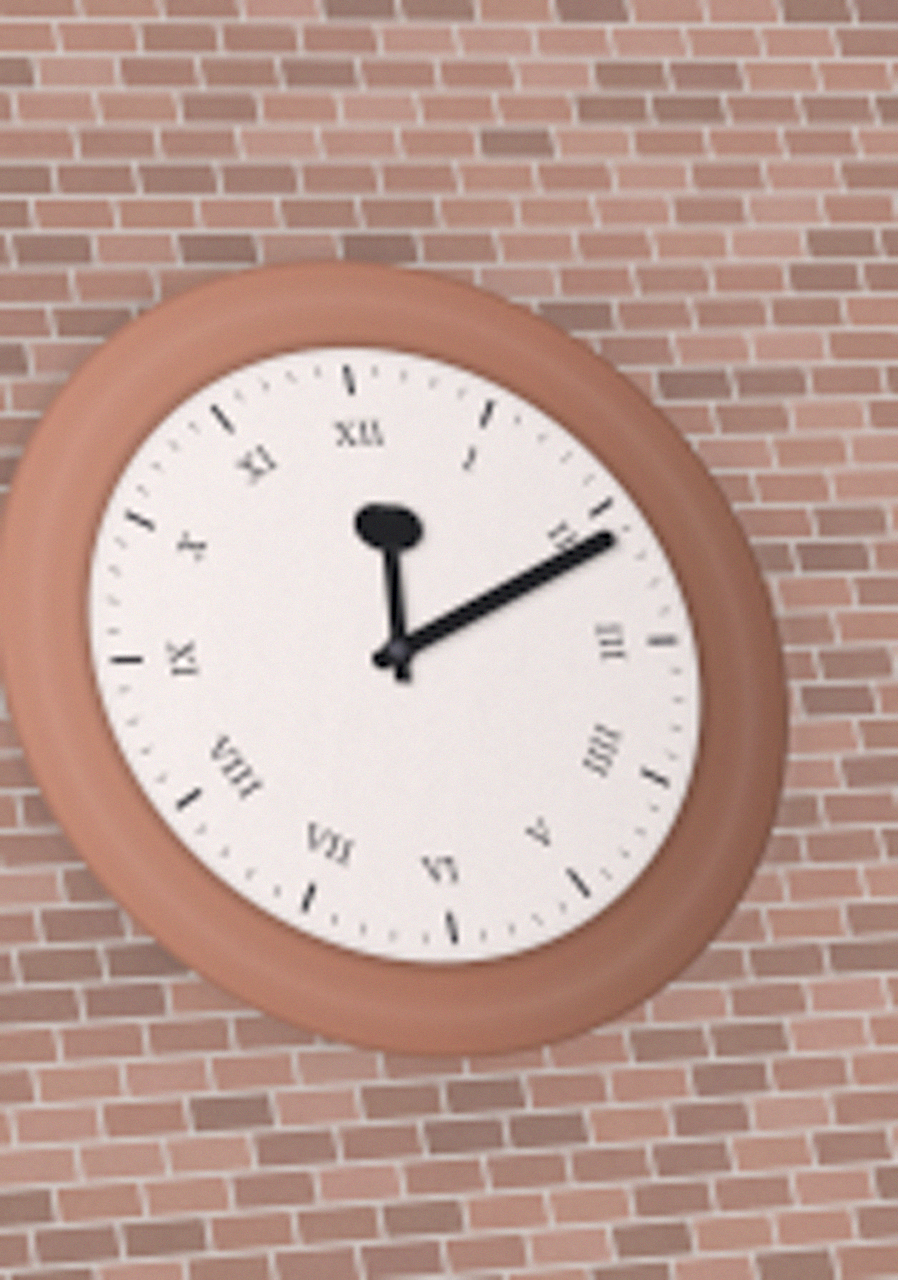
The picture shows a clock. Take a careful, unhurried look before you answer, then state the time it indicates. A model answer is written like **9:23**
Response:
**12:11**
